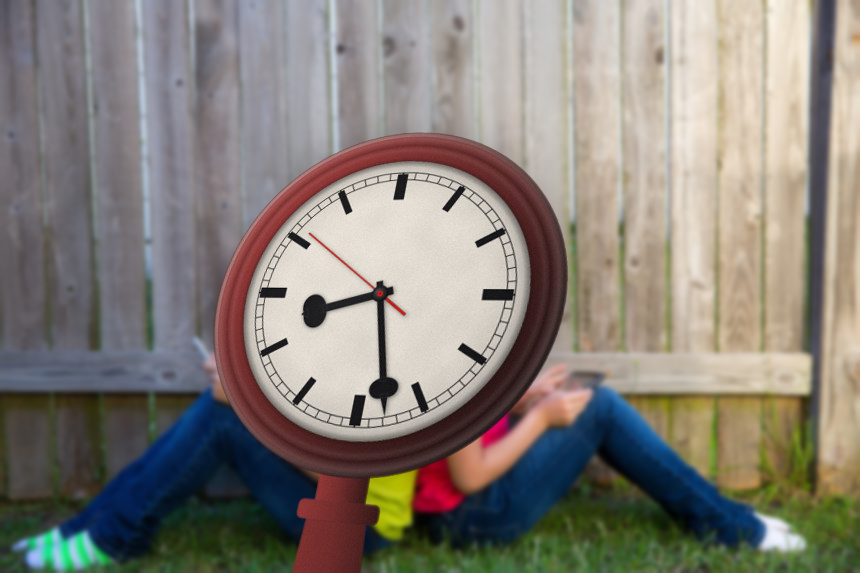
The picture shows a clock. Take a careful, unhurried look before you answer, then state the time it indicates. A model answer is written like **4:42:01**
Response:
**8:27:51**
